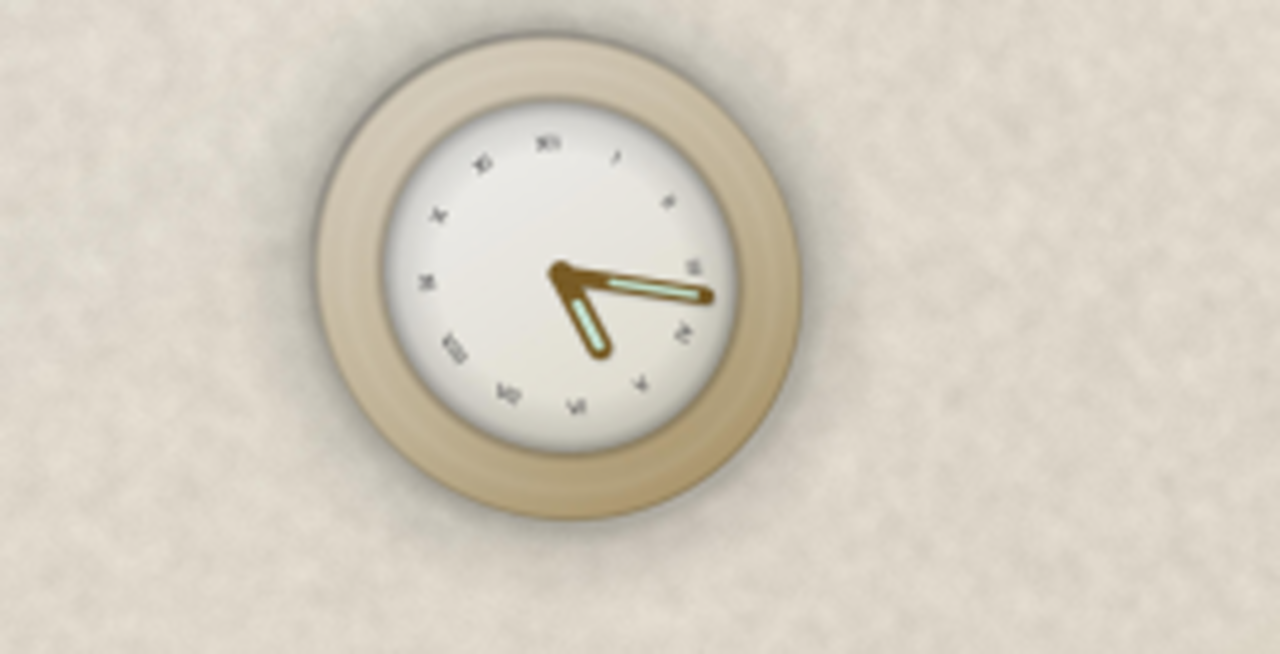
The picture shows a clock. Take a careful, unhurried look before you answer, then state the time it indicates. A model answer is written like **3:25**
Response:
**5:17**
